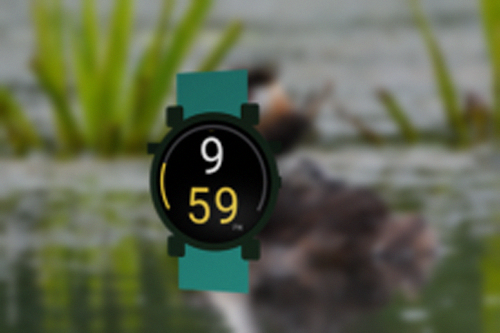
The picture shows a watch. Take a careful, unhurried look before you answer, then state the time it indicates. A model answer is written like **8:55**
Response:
**9:59**
